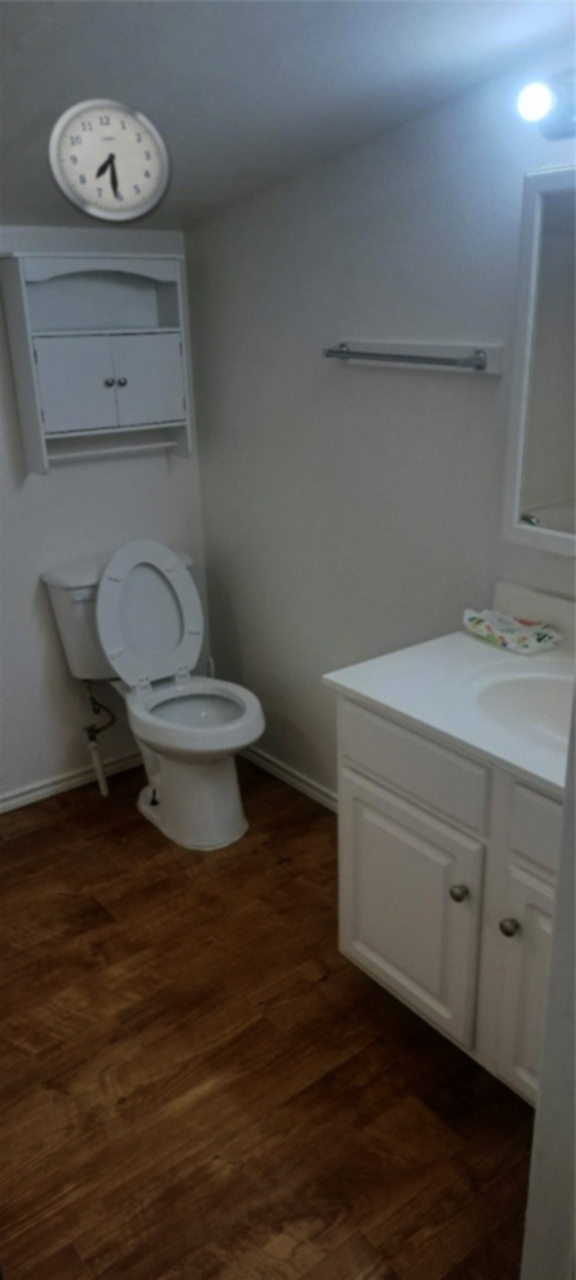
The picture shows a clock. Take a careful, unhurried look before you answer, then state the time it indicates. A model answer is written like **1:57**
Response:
**7:31**
